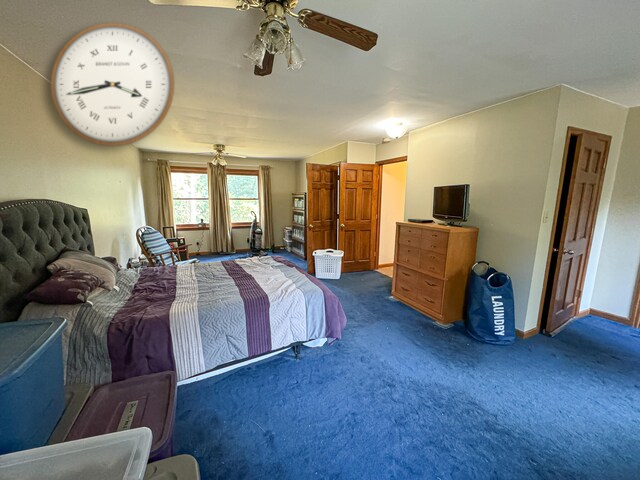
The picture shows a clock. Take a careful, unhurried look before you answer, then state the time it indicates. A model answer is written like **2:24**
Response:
**3:43**
